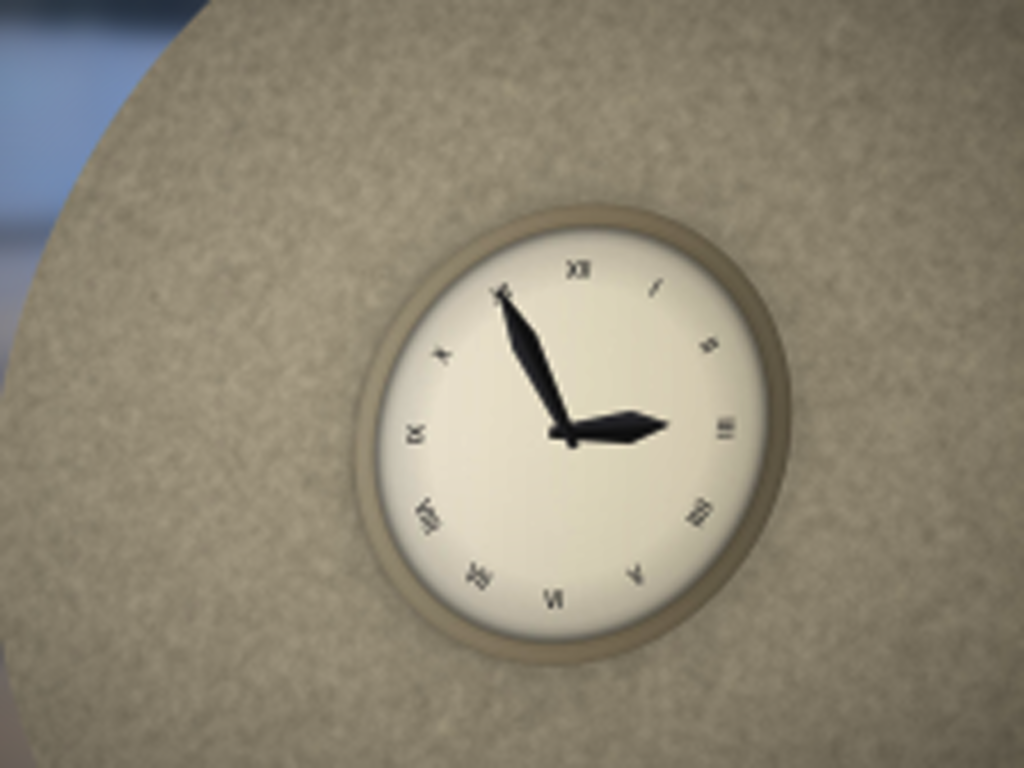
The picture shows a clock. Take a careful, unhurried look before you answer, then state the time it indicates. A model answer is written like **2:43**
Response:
**2:55**
